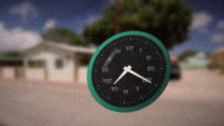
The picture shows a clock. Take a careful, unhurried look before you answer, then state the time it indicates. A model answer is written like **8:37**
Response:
**7:20**
